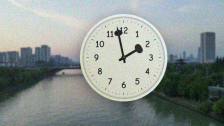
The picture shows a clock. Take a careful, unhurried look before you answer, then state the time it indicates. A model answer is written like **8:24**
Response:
**1:58**
